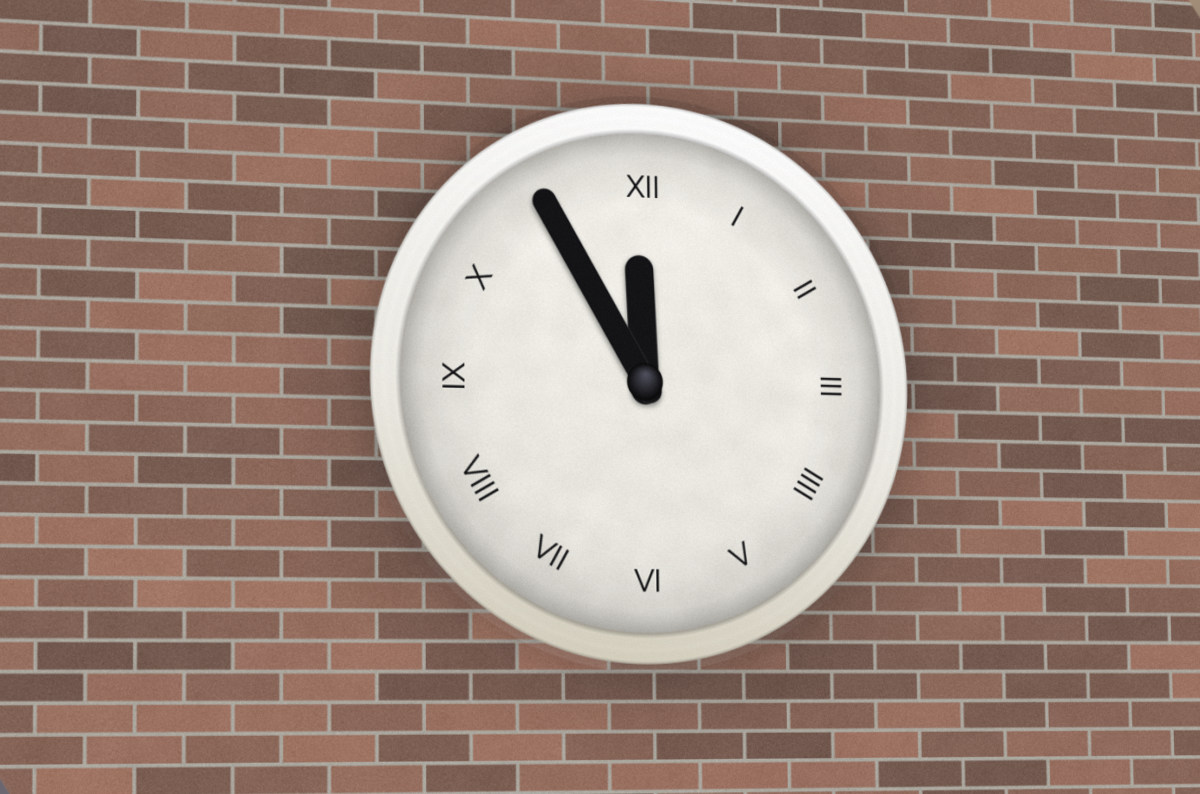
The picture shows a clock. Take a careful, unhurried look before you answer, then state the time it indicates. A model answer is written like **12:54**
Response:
**11:55**
